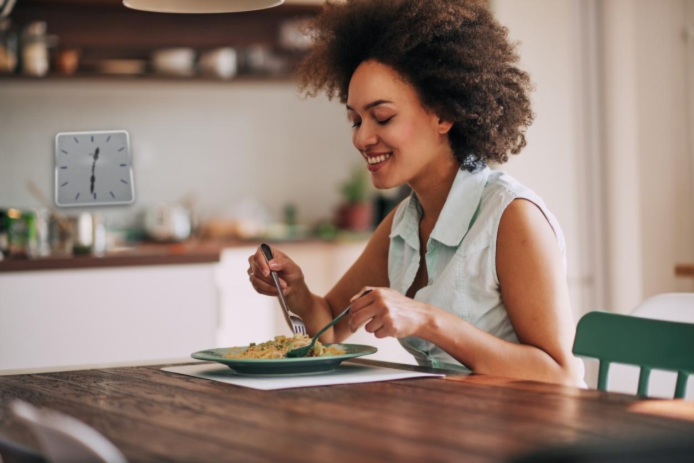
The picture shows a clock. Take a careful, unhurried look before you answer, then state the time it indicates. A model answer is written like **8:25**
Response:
**12:31**
